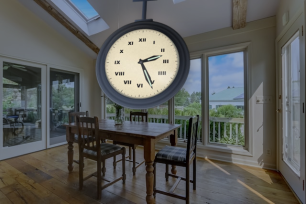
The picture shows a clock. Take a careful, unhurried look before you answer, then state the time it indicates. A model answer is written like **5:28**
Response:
**2:26**
